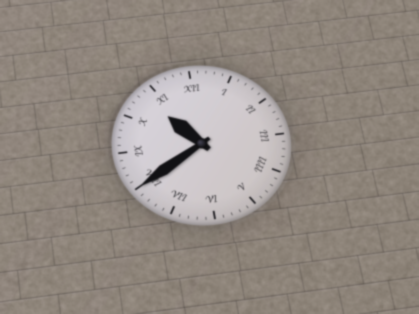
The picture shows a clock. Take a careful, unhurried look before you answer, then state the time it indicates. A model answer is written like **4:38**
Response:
**10:40**
